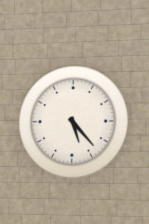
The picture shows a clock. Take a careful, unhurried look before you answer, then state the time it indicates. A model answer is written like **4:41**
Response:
**5:23**
